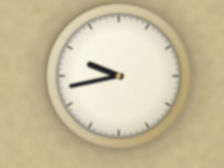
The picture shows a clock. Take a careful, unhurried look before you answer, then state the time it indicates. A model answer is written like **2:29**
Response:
**9:43**
